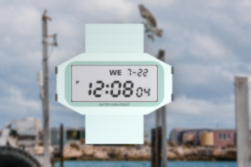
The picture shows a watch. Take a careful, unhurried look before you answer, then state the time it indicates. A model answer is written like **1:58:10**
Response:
**12:08:04**
